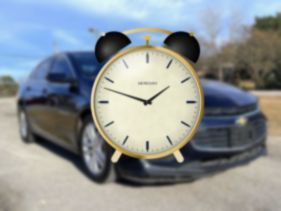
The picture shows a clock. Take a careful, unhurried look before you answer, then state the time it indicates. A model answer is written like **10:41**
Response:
**1:48**
